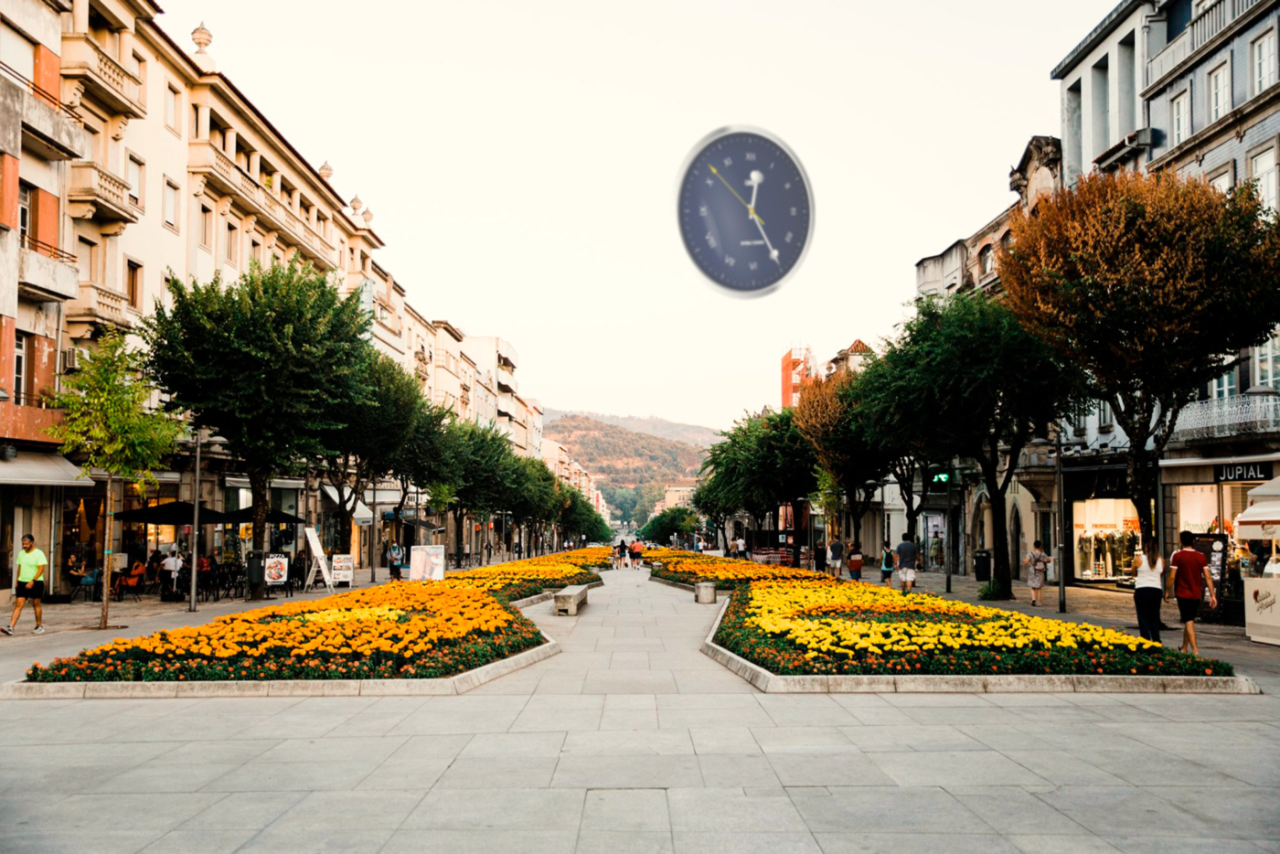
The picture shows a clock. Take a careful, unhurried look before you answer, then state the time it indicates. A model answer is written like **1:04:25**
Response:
**12:24:52**
